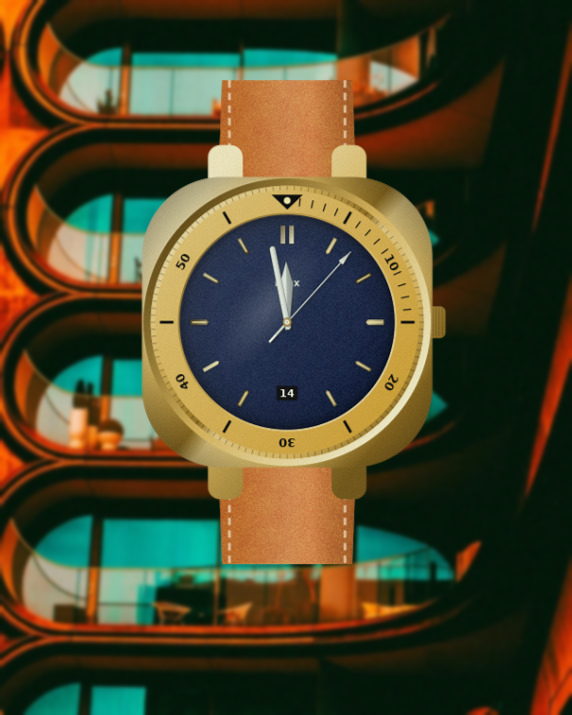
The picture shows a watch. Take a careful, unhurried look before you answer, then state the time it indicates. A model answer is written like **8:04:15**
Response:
**11:58:07**
